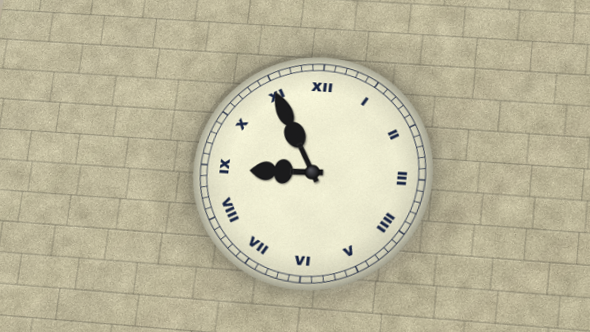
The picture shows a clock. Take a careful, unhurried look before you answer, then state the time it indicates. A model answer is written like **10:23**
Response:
**8:55**
